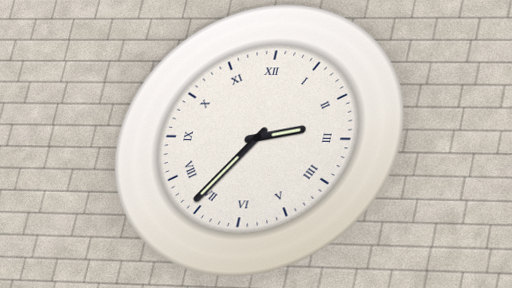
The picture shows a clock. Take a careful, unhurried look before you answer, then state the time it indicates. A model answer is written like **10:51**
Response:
**2:36**
